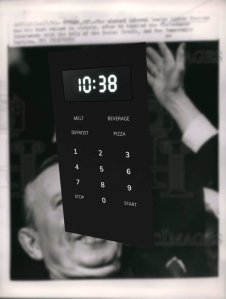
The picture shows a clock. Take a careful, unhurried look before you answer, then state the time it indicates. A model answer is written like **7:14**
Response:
**10:38**
